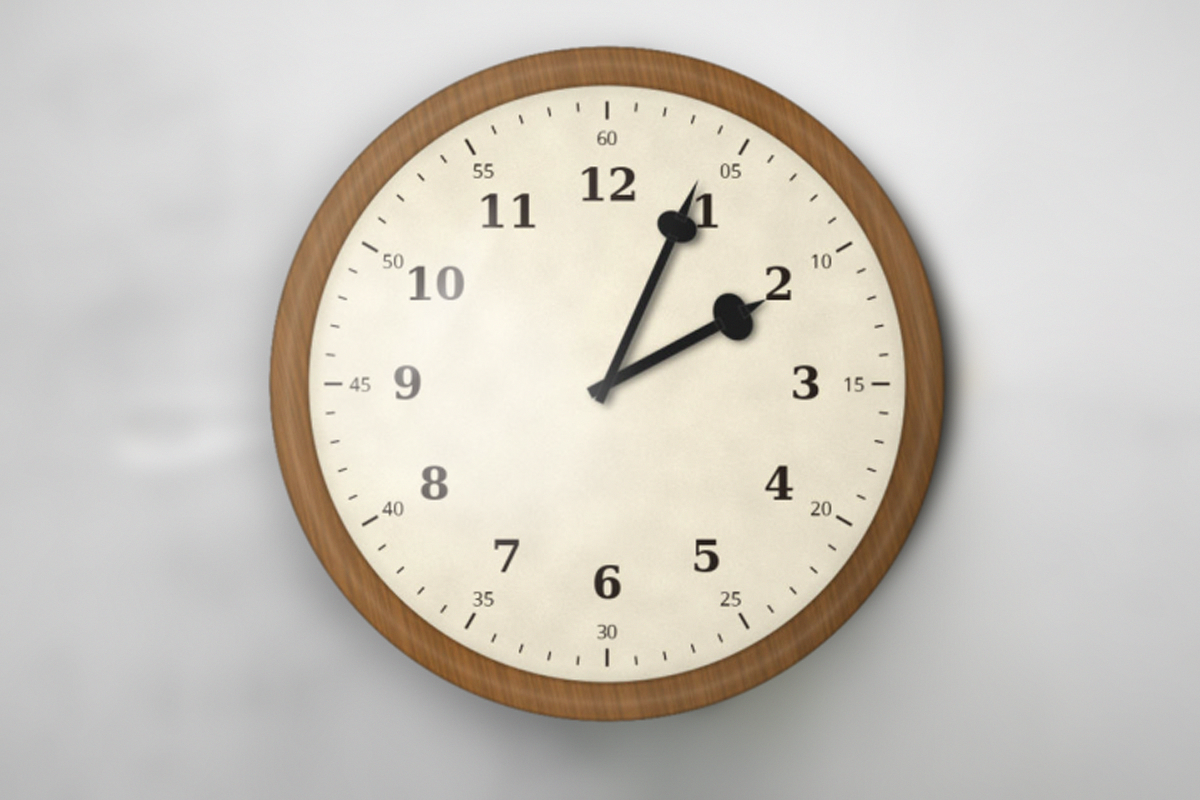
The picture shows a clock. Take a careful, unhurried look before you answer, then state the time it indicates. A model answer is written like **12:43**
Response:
**2:04**
